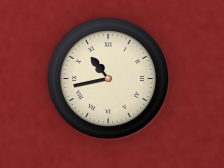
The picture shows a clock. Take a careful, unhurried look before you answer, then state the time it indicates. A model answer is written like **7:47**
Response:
**10:43**
